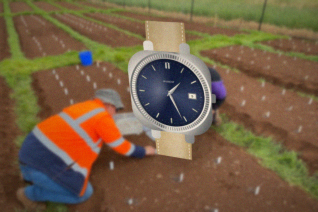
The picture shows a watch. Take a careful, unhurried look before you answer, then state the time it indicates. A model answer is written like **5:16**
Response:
**1:26**
